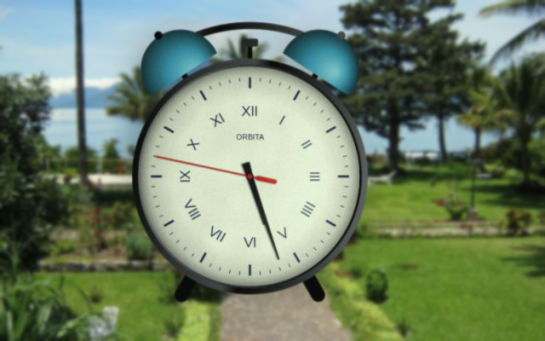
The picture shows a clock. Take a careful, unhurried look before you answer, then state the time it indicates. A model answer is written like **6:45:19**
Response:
**5:26:47**
